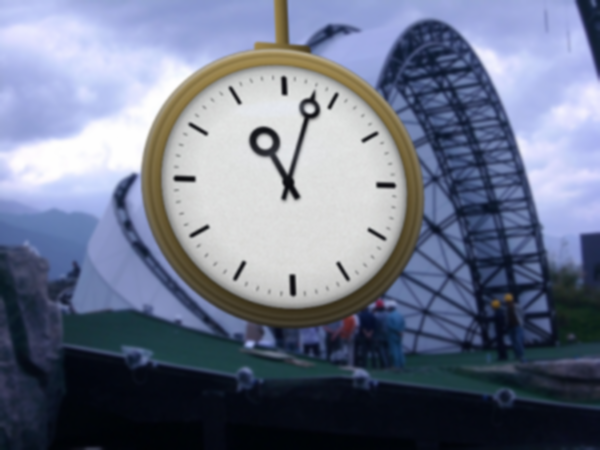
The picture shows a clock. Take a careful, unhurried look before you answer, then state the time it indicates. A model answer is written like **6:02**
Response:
**11:03**
